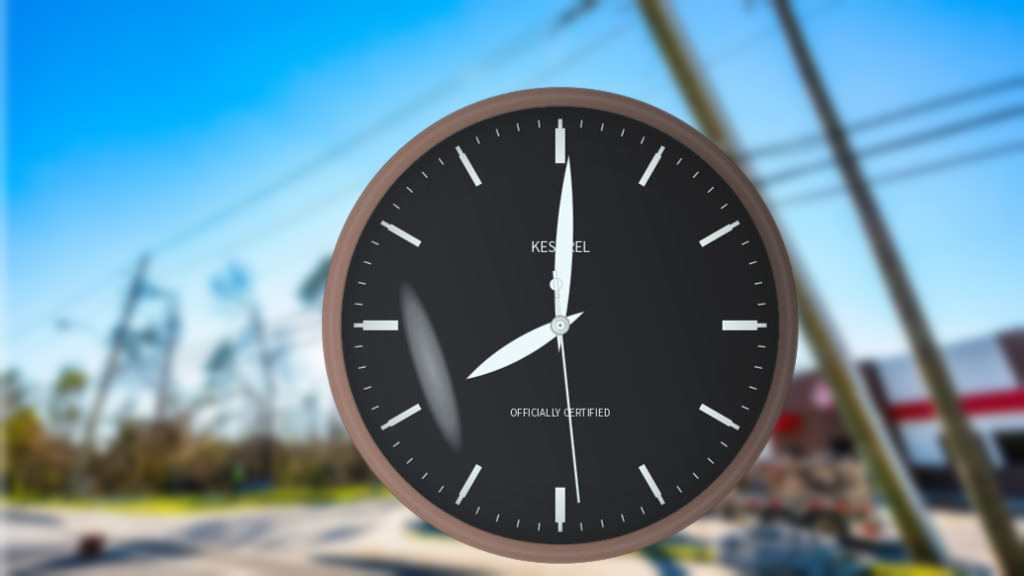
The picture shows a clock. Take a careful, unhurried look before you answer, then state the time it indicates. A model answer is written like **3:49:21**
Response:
**8:00:29**
